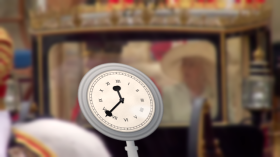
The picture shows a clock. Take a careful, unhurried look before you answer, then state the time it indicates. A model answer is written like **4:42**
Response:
**11:38**
